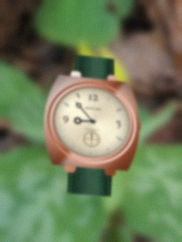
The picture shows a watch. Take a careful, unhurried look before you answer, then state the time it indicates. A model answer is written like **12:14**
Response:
**8:53**
